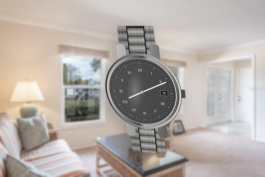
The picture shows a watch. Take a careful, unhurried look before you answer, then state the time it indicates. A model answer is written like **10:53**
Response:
**8:11**
